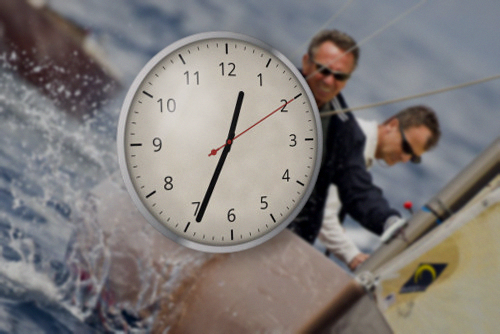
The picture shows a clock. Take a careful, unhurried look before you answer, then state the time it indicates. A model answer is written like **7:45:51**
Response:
**12:34:10**
